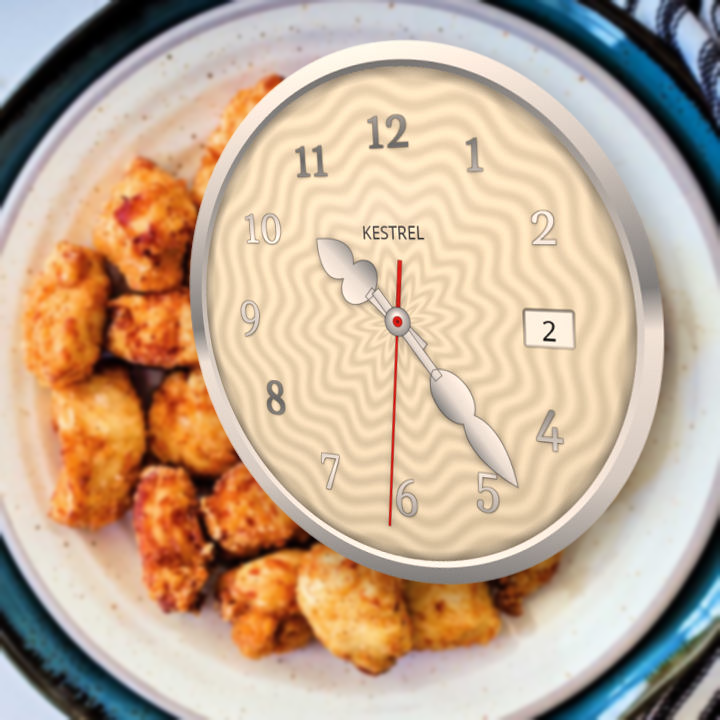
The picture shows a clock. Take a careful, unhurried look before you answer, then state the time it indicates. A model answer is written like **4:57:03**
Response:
**10:23:31**
